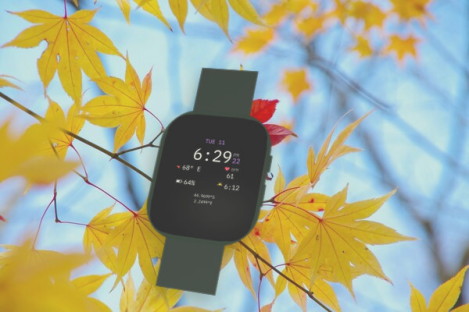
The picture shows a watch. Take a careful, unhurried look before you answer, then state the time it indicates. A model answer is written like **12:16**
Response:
**6:29**
